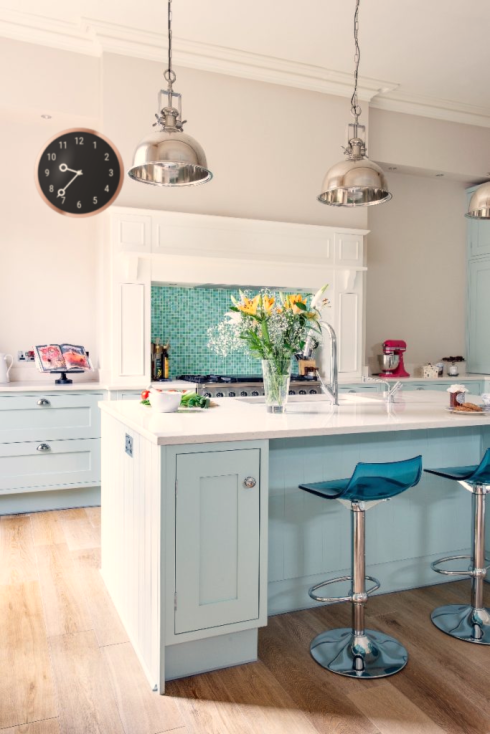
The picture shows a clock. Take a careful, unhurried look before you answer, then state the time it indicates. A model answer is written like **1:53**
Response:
**9:37**
